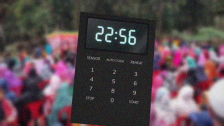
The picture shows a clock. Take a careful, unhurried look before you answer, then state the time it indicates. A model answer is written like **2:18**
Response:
**22:56**
